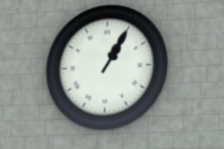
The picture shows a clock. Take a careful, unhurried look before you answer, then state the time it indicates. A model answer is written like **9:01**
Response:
**1:05**
